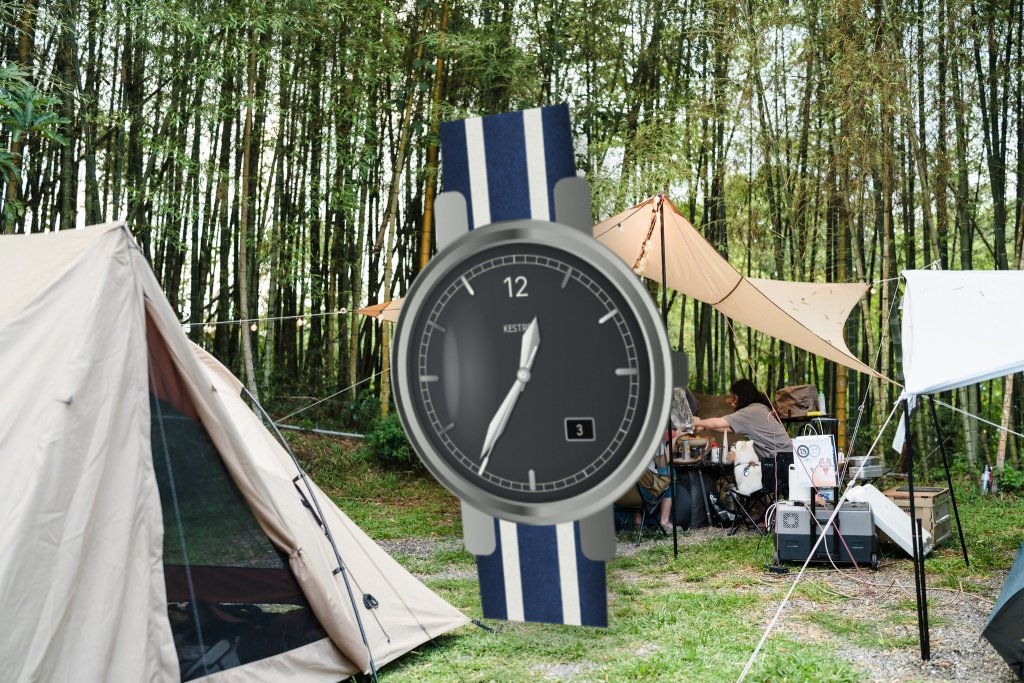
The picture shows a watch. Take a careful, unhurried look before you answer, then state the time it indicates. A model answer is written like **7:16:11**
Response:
**12:35:35**
